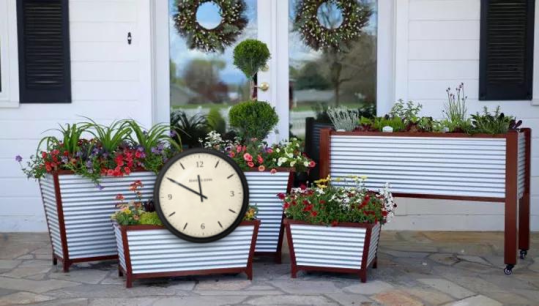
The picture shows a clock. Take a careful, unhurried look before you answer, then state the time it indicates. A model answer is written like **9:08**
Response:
**11:50**
